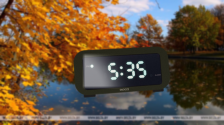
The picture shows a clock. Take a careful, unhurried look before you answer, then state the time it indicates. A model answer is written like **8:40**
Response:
**5:35**
